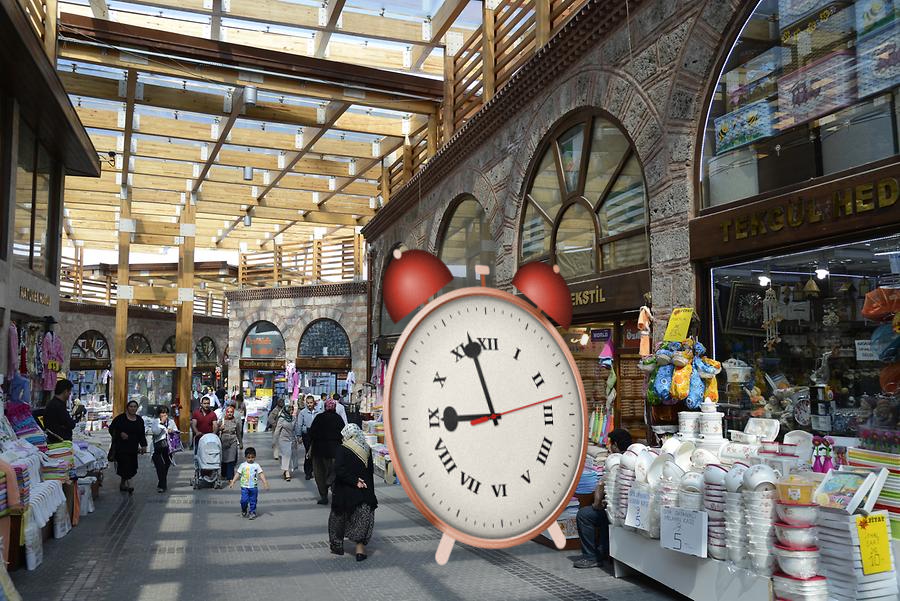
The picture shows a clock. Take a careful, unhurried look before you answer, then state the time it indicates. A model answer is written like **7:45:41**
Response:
**8:57:13**
